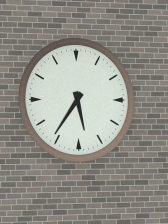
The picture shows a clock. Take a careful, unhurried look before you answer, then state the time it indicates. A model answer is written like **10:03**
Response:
**5:36**
